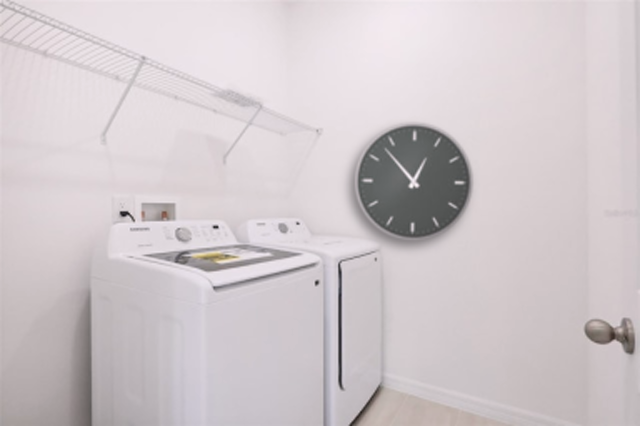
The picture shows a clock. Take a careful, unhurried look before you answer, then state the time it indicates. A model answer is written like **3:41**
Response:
**12:53**
